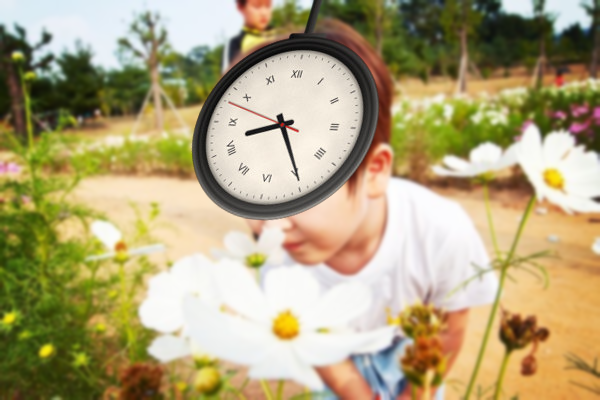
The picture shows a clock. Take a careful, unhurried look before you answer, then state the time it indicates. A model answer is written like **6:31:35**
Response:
**8:24:48**
